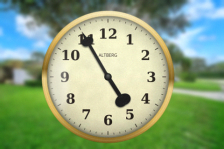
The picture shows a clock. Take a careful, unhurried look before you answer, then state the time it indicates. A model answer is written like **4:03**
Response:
**4:55**
